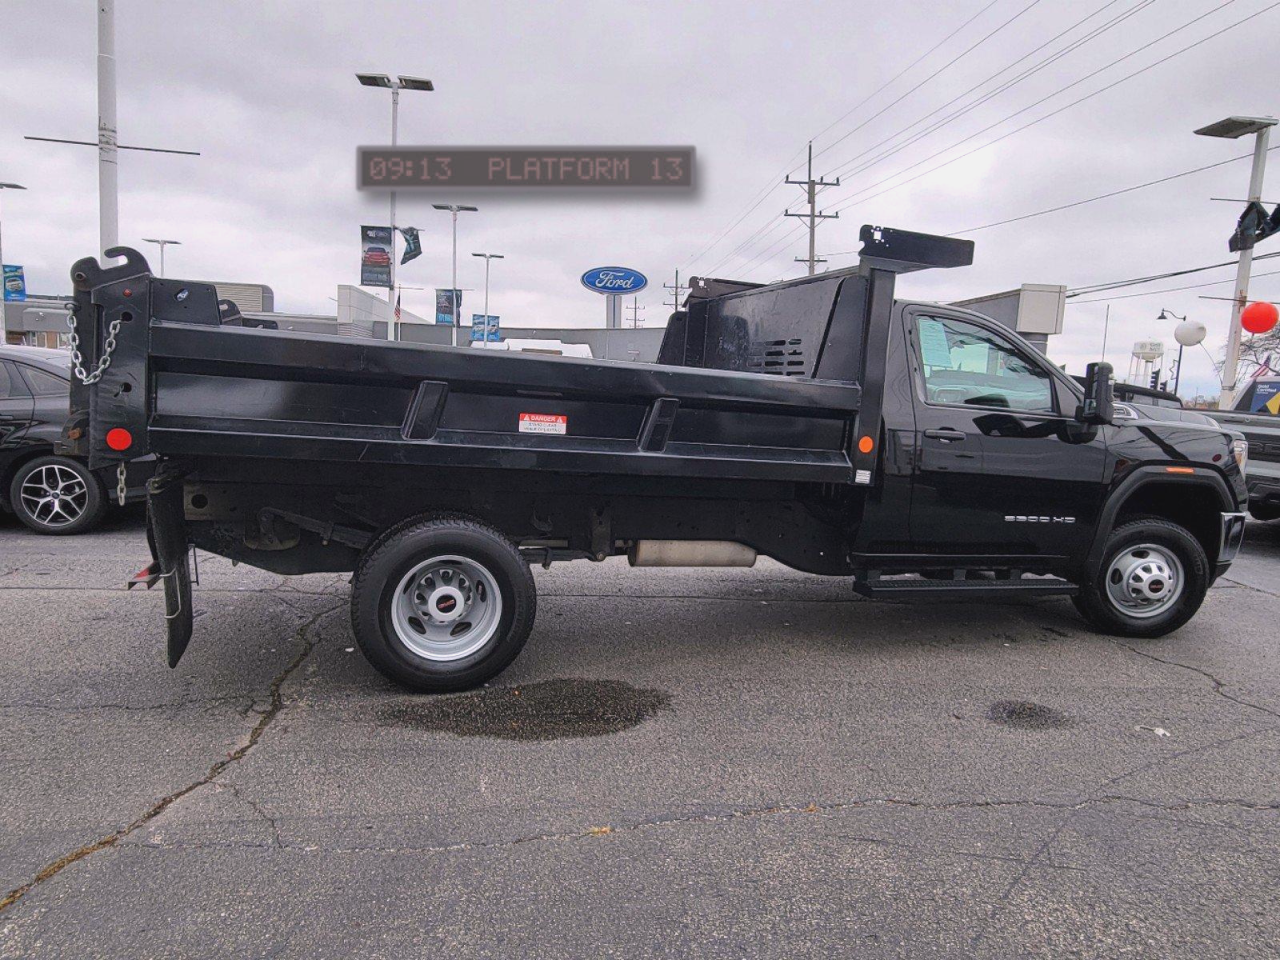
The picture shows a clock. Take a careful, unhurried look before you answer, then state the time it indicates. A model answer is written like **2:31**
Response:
**9:13**
